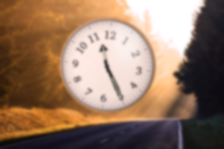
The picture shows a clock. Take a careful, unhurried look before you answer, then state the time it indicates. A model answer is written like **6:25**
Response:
**11:25**
